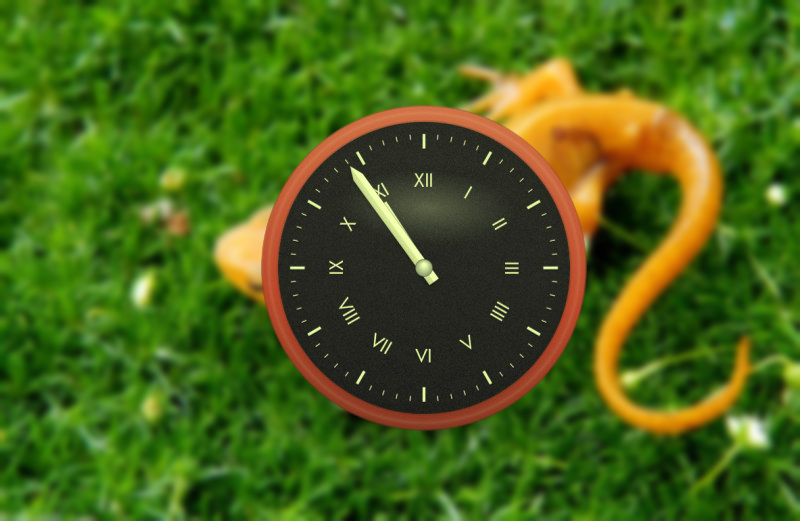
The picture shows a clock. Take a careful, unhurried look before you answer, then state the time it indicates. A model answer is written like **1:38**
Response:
**10:54**
